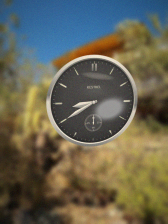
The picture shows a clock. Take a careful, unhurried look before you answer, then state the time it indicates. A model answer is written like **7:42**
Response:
**8:40**
